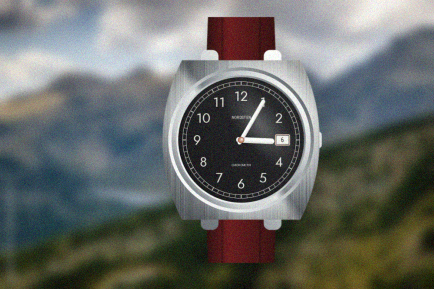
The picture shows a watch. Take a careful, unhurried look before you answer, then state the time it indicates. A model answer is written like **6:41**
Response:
**3:05**
